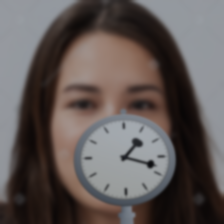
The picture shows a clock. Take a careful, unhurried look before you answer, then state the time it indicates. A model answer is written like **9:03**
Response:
**1:18**
